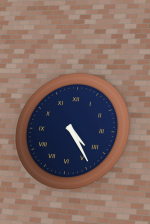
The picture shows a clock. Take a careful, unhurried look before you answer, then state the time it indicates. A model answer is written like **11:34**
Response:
**4:24**
